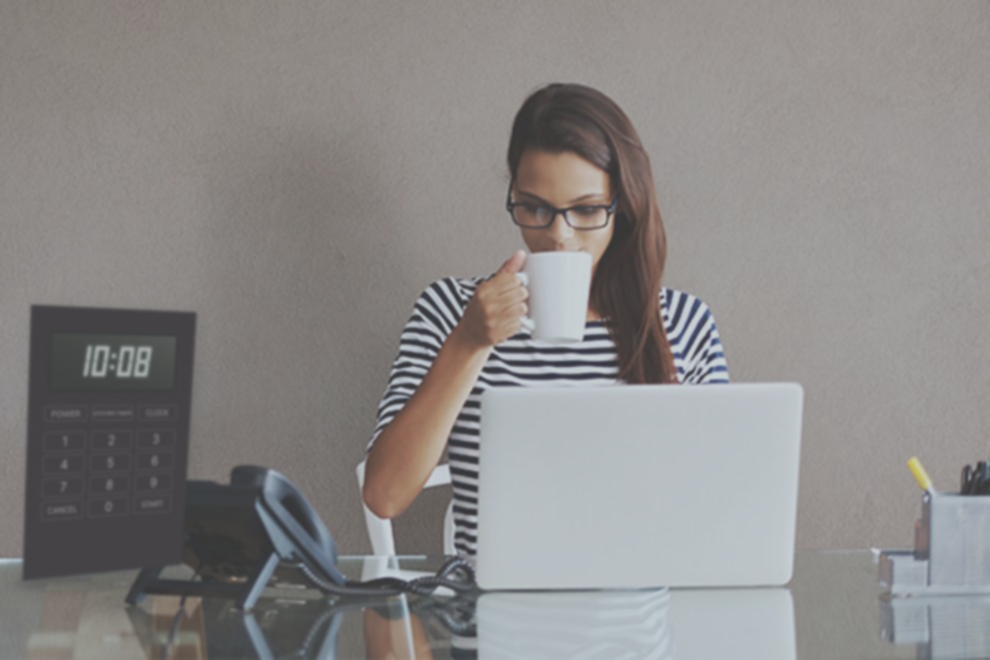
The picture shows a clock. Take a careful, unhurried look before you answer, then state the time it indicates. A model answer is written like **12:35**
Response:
**10:08**
